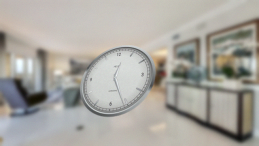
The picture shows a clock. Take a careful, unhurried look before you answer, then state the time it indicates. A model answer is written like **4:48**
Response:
**12:26**
